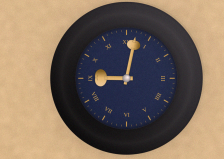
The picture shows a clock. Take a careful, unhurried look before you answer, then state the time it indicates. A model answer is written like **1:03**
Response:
**9:02**
